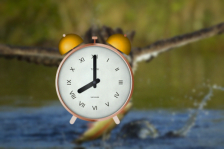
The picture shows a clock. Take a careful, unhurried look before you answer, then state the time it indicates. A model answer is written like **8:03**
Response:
**8:00**
